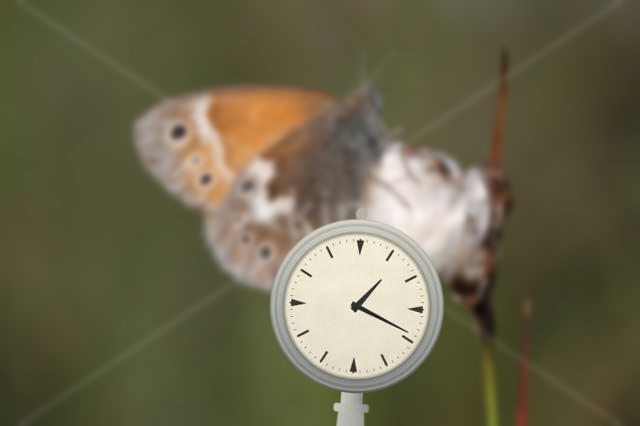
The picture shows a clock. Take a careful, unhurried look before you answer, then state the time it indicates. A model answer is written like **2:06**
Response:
**1:19**
